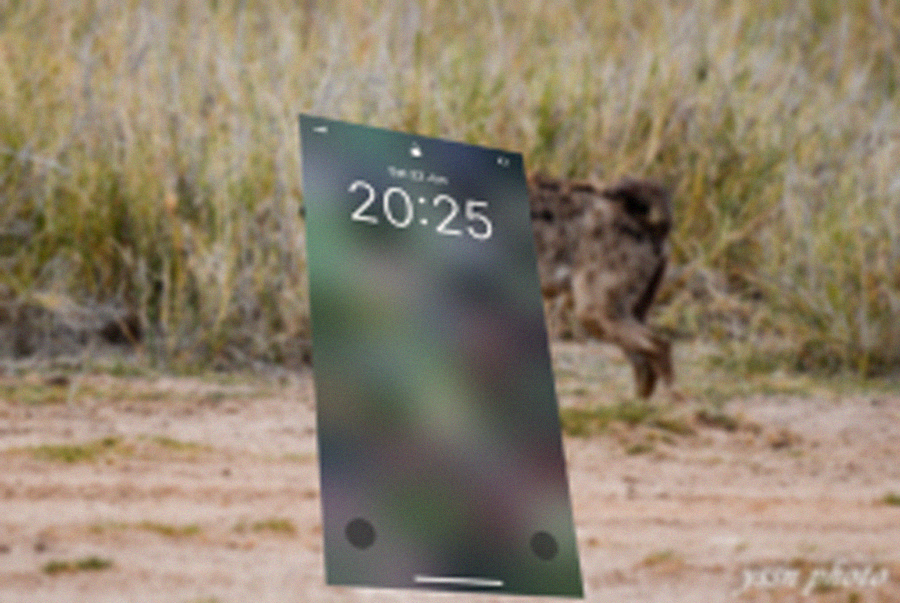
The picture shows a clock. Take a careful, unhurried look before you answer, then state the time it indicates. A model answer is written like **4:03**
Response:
**20:25**
